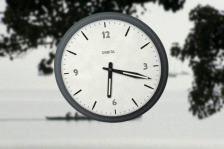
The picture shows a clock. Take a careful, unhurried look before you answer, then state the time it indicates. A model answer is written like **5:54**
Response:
**6:18**
